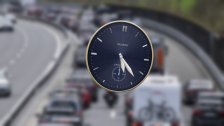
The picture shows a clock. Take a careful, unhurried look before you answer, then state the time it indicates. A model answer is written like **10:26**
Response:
**5:23**
